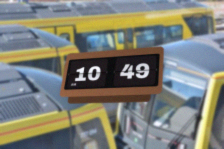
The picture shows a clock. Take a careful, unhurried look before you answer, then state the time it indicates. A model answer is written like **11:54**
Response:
**10:49**
